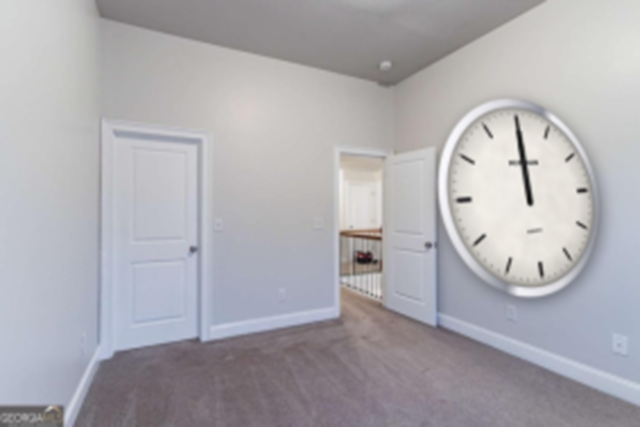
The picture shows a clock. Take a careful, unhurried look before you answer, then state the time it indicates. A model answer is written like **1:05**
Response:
**12:00**
